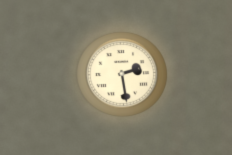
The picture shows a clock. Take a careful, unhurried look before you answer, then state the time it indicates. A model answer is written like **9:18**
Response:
**2:29**
